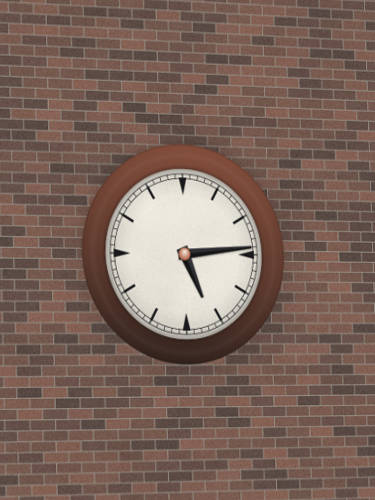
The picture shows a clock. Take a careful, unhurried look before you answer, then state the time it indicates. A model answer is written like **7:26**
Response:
**5:14**
